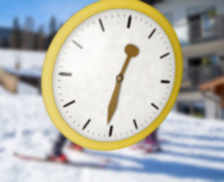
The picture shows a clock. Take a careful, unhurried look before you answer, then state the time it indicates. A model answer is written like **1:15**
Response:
**12:31**
